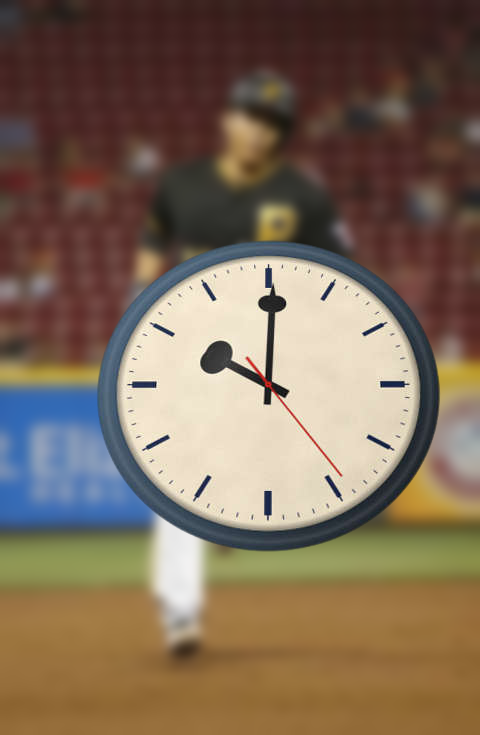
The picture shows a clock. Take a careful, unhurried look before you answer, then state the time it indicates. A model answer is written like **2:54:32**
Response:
**10:00:24**
